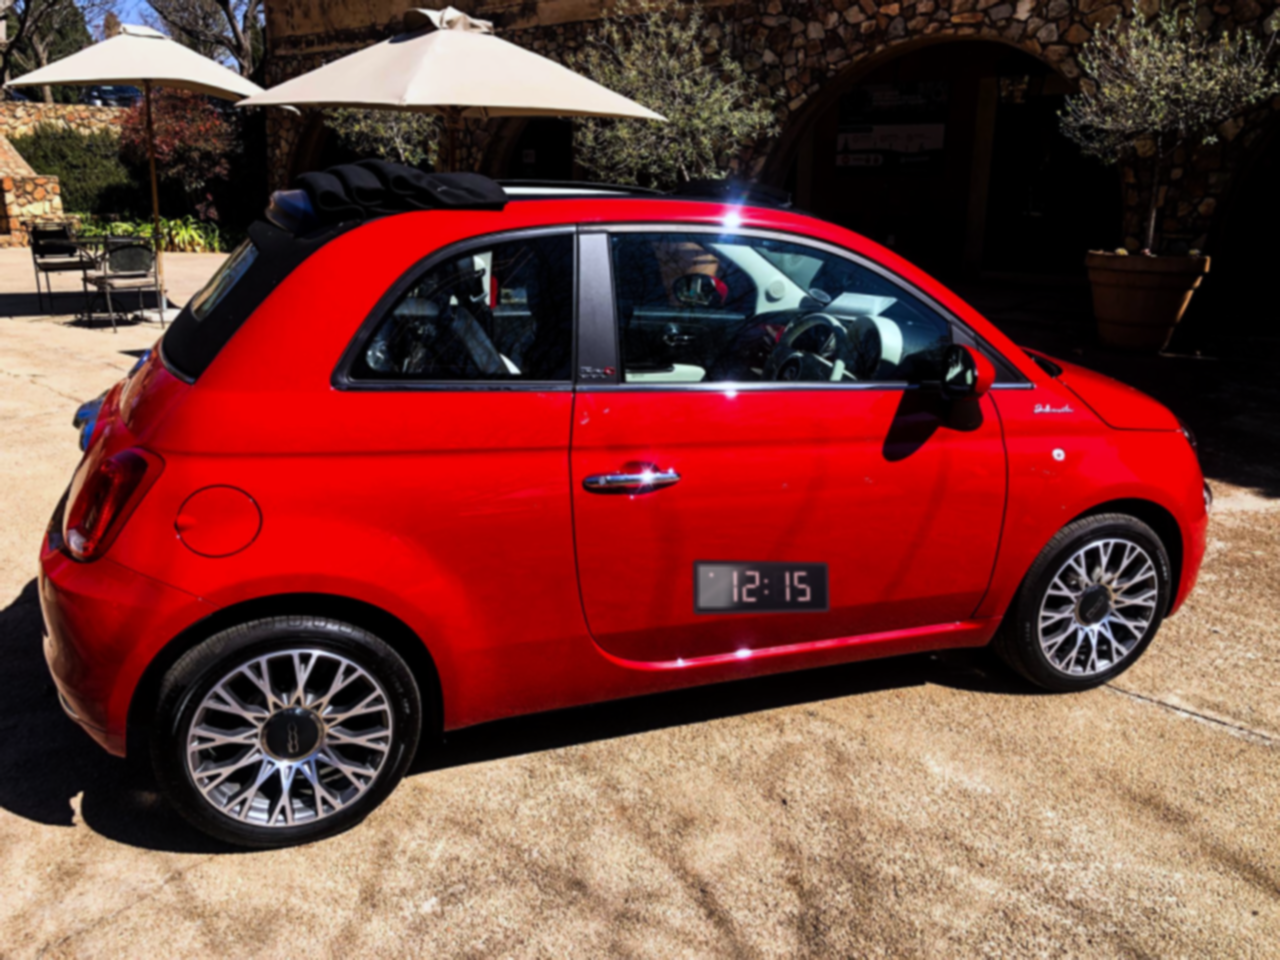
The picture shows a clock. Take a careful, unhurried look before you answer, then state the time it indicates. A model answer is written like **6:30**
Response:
**12:15**
